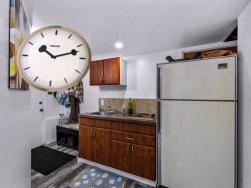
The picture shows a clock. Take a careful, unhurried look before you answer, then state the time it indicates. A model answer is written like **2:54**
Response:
**10:12**
